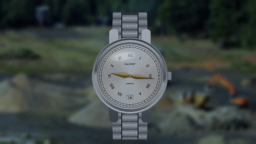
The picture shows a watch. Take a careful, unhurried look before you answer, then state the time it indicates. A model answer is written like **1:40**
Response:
**9:16**
